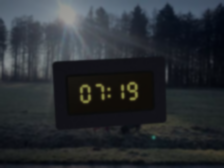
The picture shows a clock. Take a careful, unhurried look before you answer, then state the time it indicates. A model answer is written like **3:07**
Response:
**7:19**
